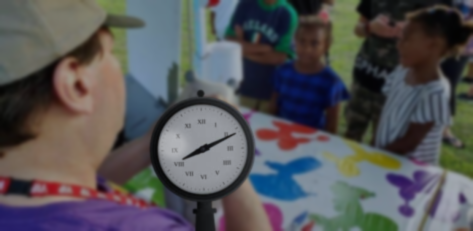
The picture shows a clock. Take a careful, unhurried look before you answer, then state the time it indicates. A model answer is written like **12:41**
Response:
**8:11**
